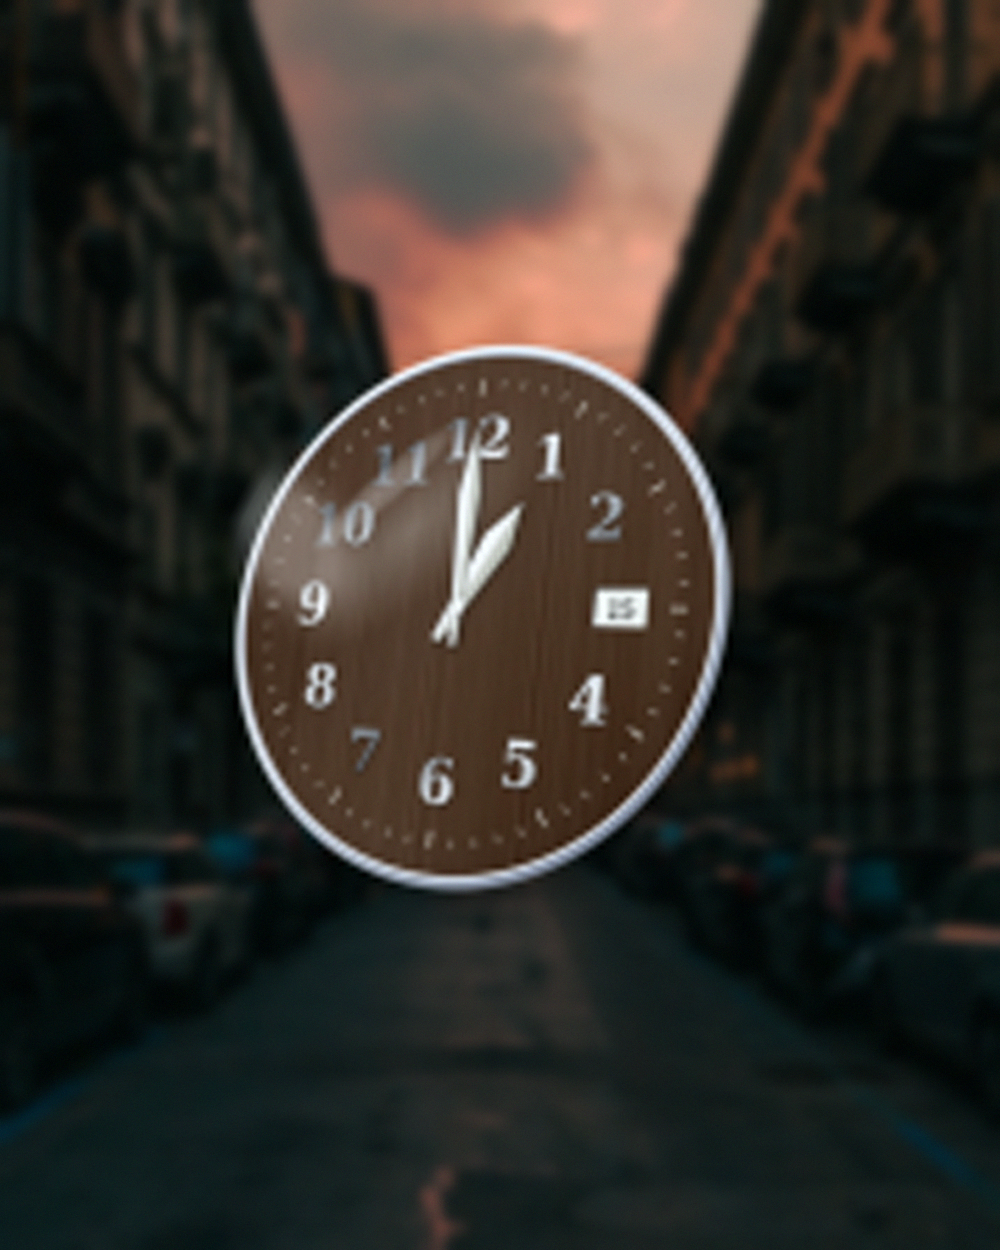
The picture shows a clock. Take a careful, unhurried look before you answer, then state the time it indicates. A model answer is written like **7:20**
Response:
**1:00**
